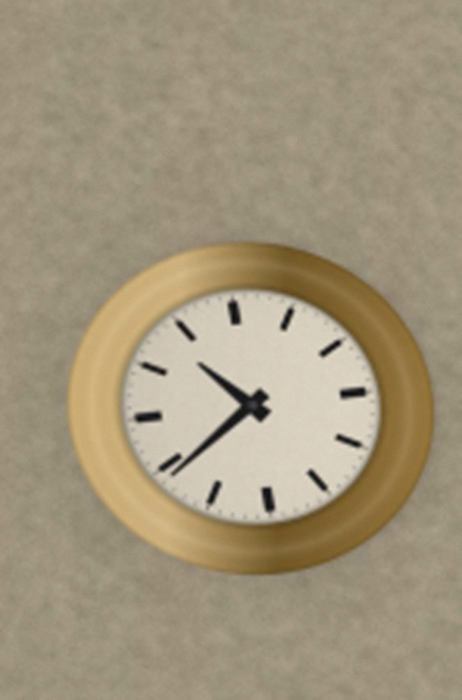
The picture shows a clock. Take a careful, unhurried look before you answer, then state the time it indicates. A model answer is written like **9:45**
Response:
**10:39**
